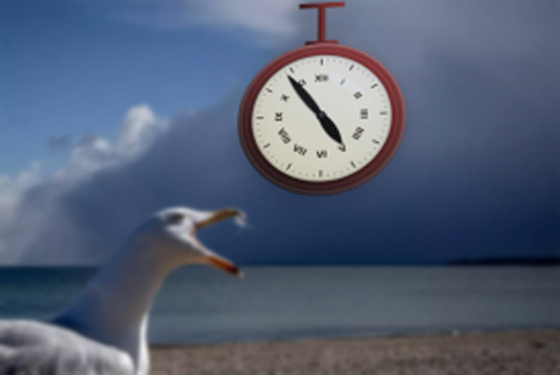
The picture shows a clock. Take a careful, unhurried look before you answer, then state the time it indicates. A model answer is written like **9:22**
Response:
**4:54**
